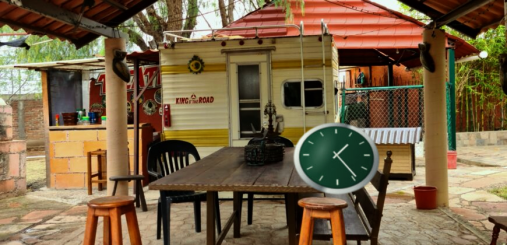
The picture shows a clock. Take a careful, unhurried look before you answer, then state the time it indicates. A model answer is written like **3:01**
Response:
**1:24**
